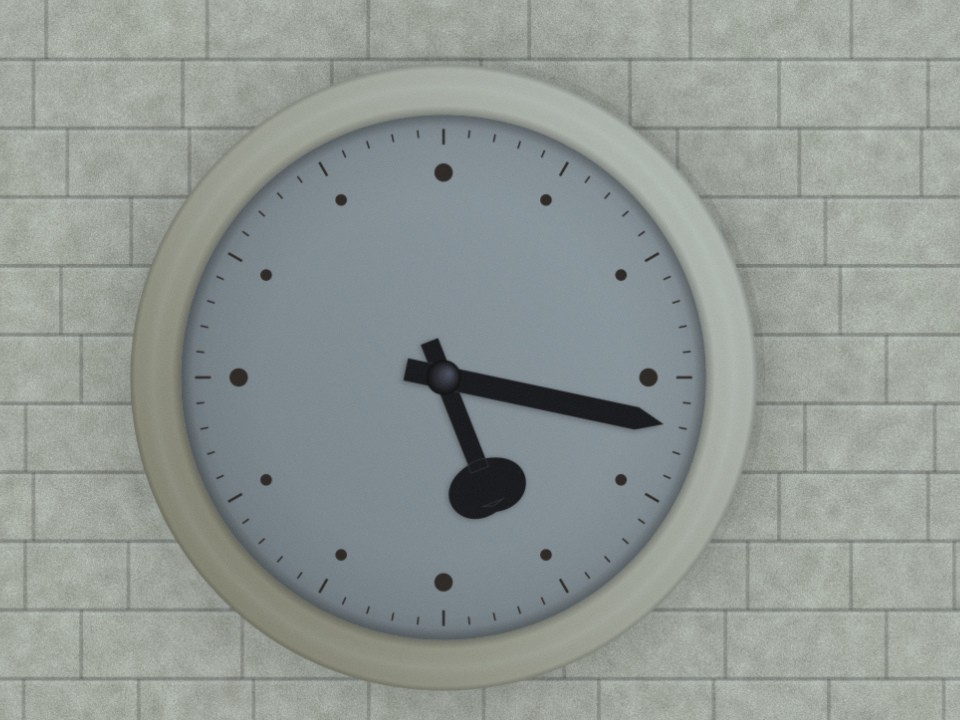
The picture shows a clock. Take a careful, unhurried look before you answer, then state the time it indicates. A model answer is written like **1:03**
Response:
**5:17**
